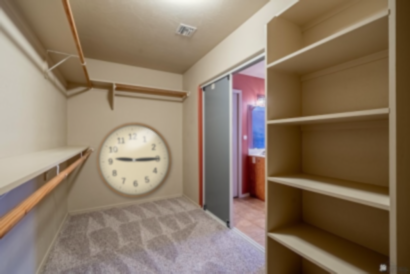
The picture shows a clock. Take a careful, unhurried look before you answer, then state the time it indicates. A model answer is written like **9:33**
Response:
**9:15**
